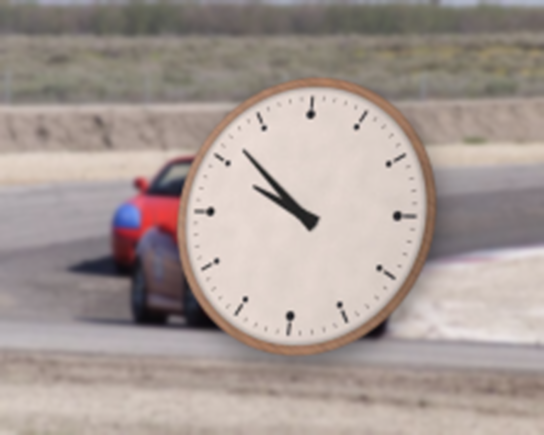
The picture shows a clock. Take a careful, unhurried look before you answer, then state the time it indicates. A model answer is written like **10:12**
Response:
**9:52**
